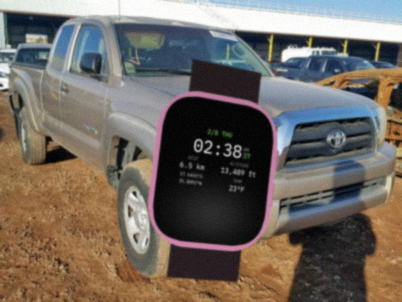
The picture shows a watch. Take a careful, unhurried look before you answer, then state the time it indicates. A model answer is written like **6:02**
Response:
**2:38**
